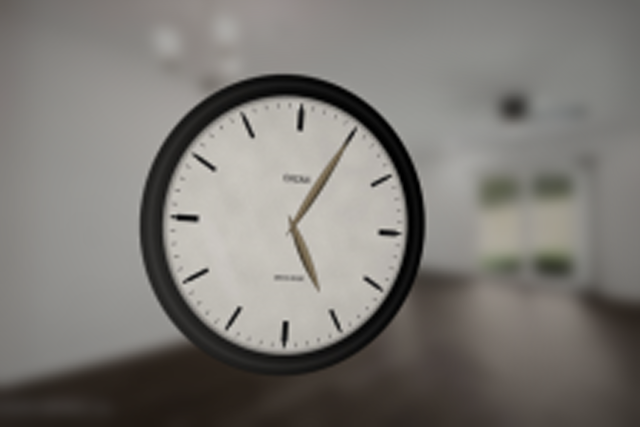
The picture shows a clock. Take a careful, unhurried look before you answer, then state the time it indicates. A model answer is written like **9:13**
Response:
**5:05**
